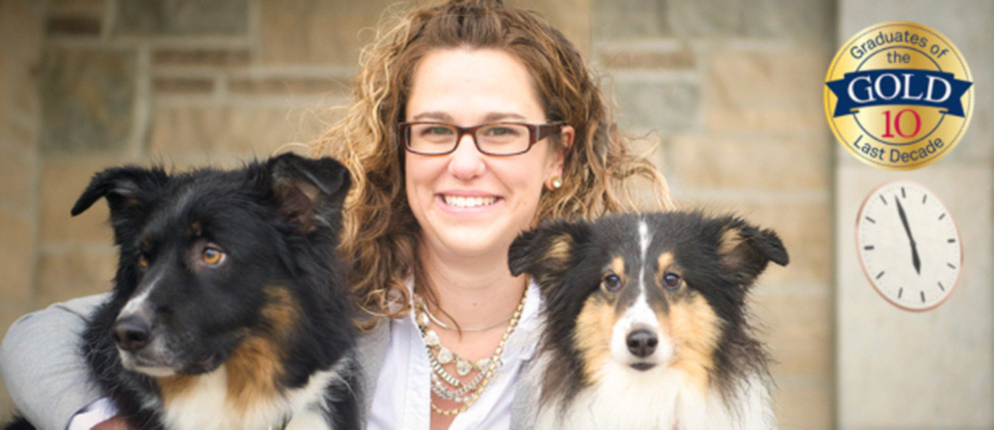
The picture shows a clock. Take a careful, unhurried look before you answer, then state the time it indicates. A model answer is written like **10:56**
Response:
**5:58**
